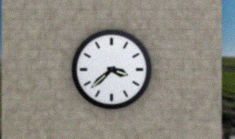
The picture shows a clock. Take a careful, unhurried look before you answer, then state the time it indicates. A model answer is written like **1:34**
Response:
**3:38**
